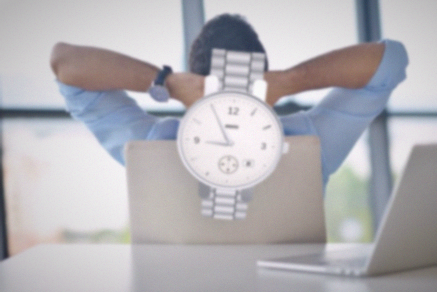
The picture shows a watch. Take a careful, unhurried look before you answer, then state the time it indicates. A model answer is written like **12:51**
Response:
**8:55**
